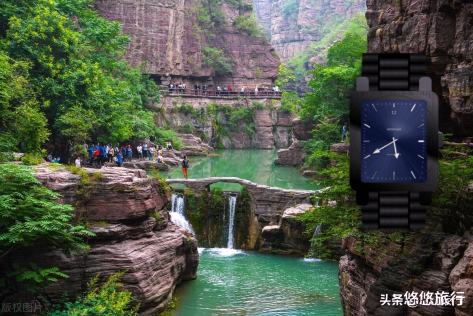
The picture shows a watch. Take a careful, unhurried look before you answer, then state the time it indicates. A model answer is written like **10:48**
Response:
**5:40**
